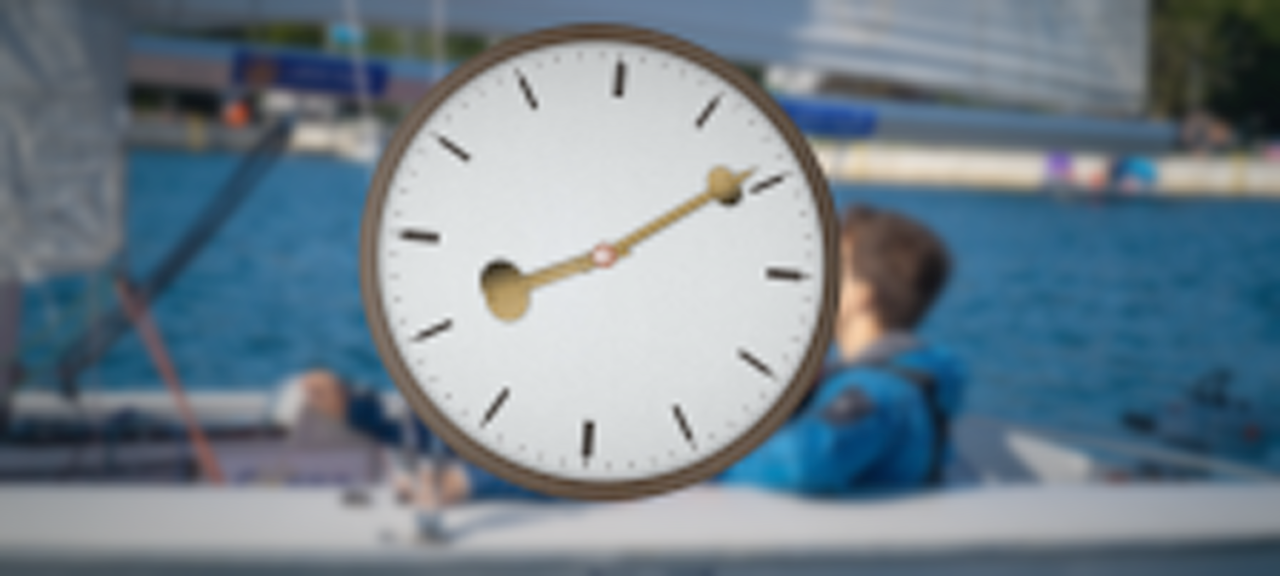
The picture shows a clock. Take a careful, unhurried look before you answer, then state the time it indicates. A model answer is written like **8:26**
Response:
**8:09**
